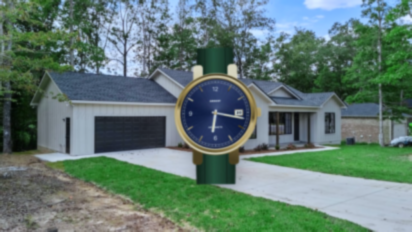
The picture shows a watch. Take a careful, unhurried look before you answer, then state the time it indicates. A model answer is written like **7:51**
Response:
**6:17**
